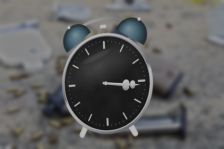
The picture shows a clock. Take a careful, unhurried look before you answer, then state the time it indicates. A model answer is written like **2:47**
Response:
**3:16**
